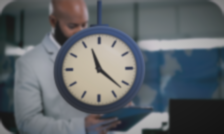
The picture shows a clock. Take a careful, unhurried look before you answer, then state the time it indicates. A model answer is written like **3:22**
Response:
**11:22**
